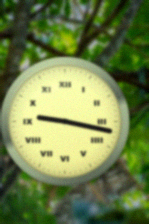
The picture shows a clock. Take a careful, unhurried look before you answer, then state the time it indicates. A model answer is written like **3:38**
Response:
**9:17**
